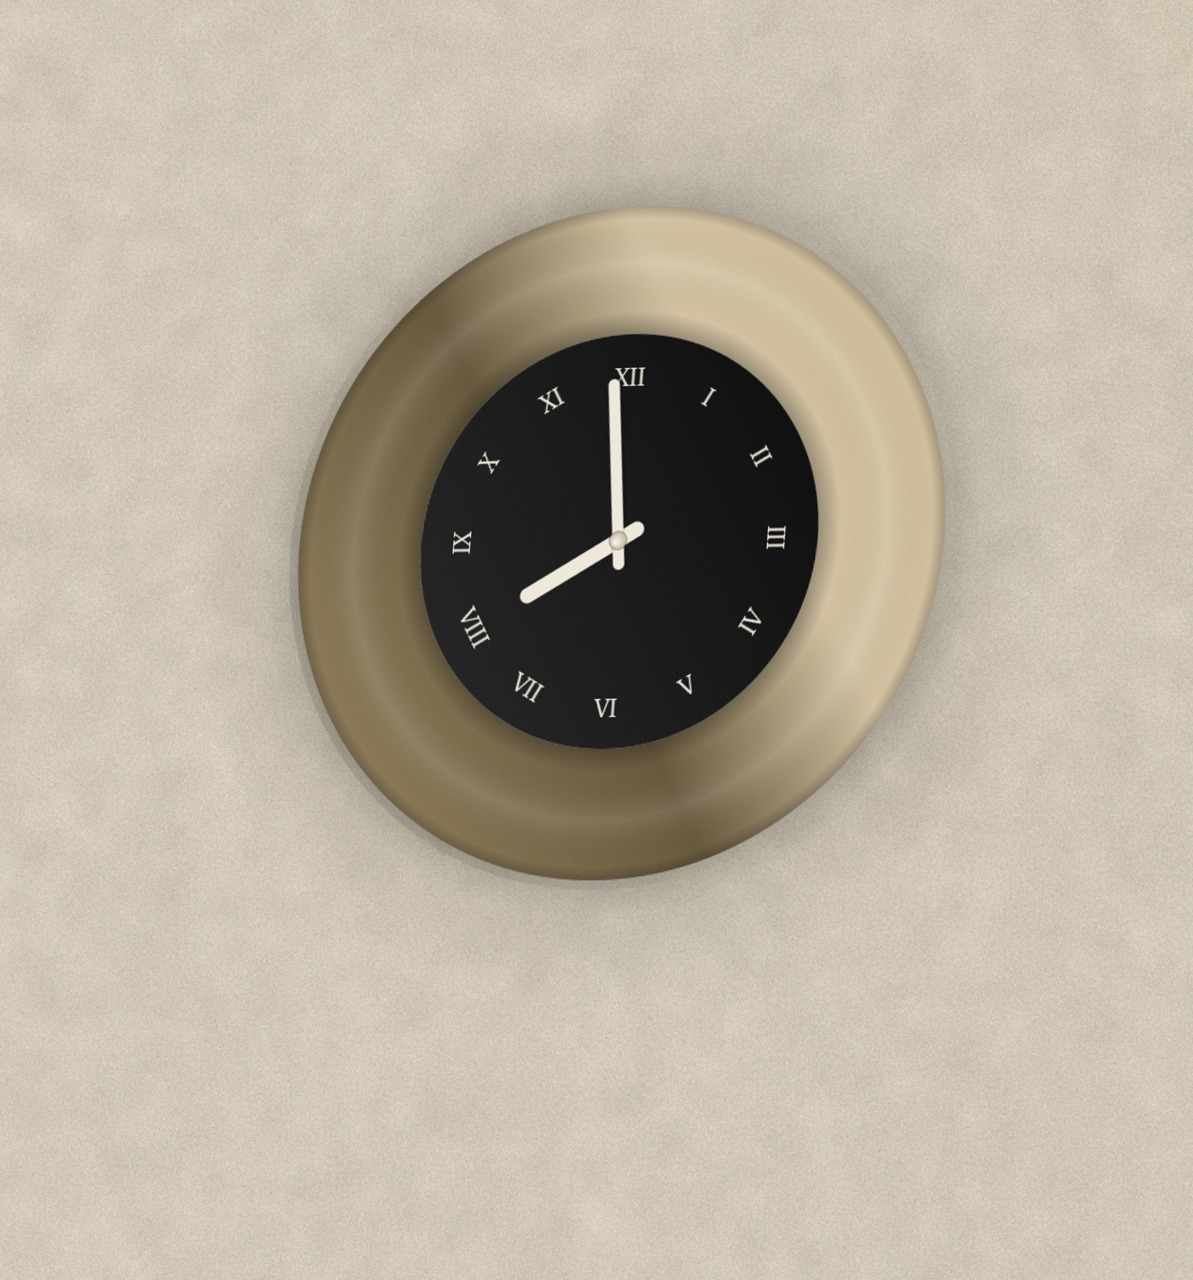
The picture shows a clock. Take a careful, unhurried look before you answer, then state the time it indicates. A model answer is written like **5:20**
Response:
**7:59**
